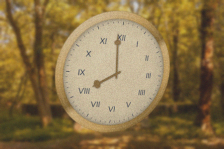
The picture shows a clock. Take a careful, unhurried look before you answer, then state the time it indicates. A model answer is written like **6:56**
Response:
**7:59**
